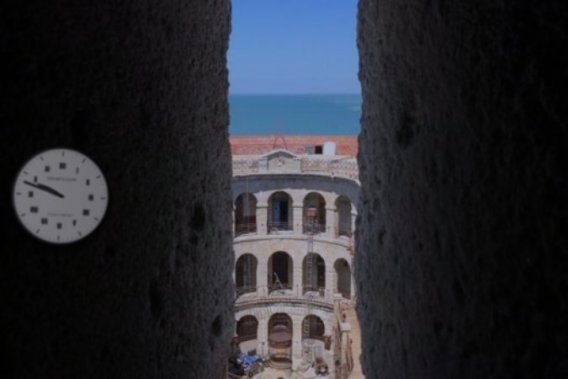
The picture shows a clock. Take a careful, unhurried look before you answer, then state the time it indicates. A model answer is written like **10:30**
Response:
**9:48**
